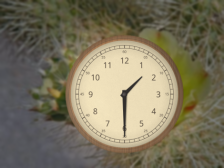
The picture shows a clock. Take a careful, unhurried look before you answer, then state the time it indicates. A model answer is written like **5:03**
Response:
**1:30**
